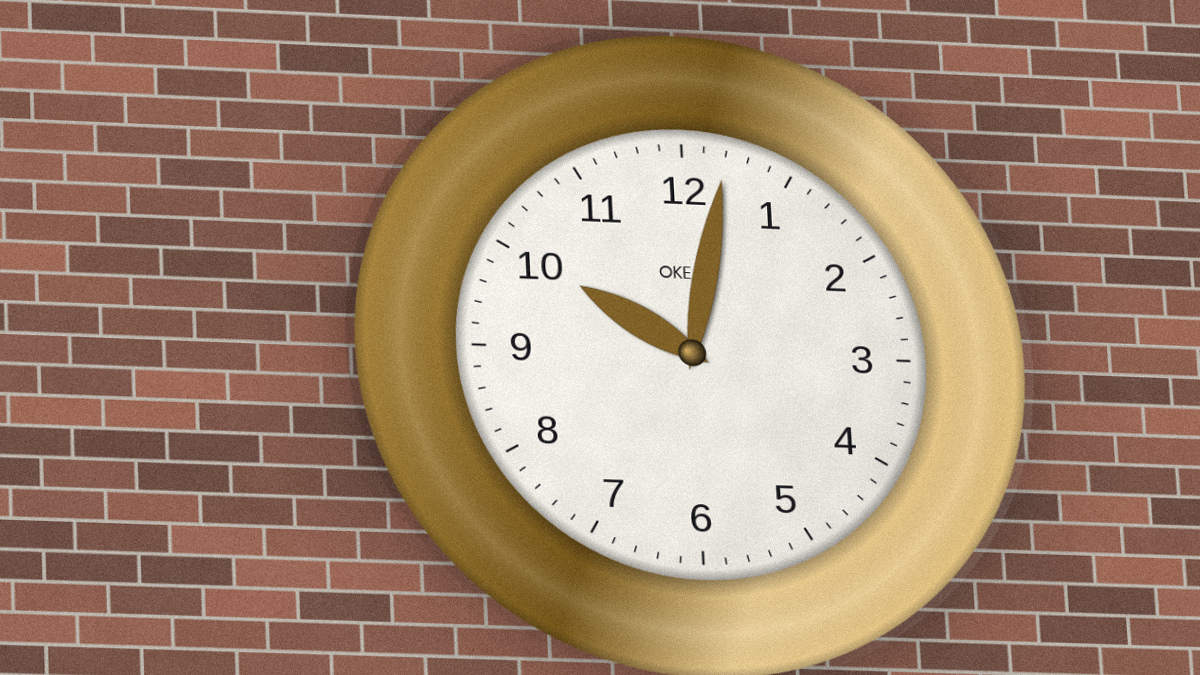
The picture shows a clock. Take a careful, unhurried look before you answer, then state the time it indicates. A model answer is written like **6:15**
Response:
**10:02**
